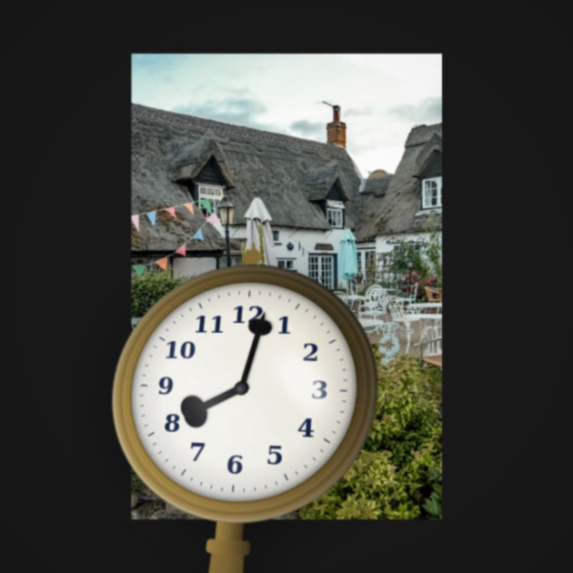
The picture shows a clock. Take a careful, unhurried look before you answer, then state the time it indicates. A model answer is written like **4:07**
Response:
**8:02**
